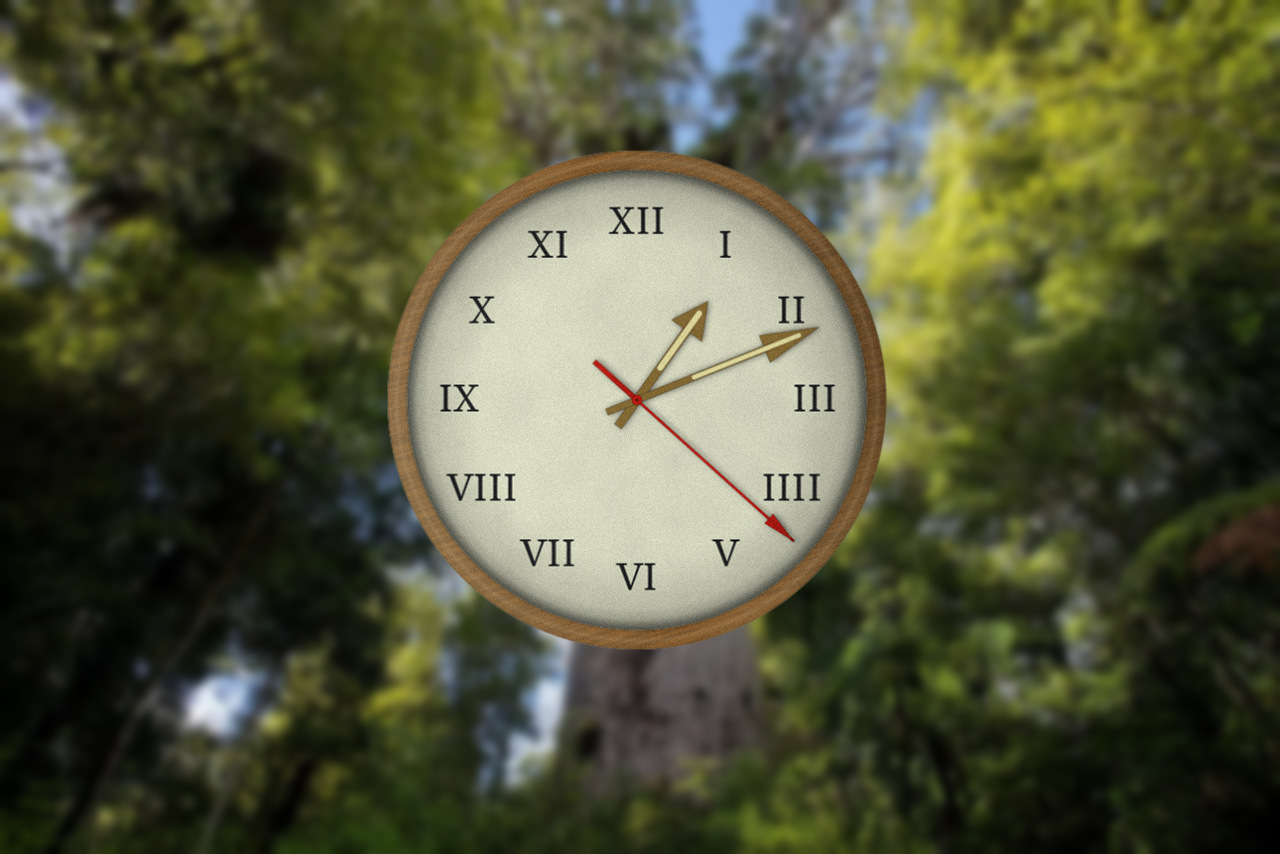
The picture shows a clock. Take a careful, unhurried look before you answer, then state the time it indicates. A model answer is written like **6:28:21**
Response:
**1:11:22**
